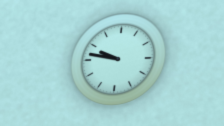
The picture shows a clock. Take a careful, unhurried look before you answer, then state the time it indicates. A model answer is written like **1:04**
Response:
**9:47**
